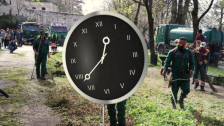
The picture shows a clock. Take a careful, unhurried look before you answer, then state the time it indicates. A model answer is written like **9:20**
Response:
**12:38**
